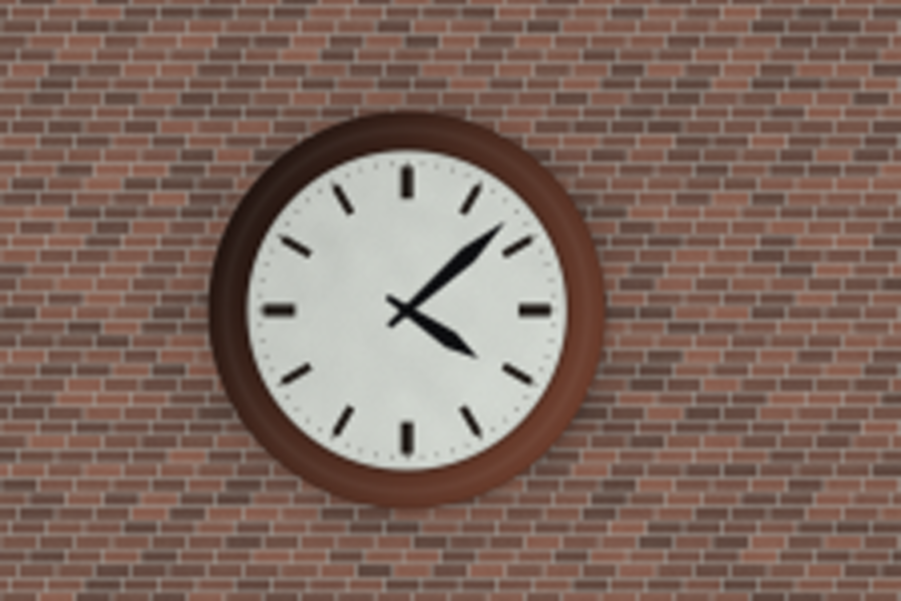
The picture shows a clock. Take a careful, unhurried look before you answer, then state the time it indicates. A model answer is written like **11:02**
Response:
**4:08**
